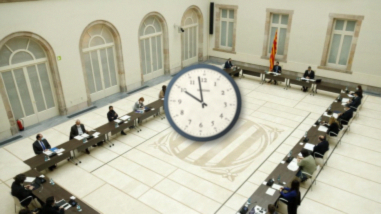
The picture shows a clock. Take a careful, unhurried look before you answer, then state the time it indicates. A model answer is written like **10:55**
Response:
**9:58**
